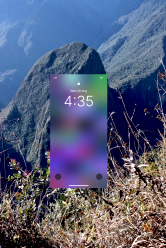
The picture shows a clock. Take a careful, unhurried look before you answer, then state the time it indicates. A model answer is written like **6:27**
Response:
**4:35**
